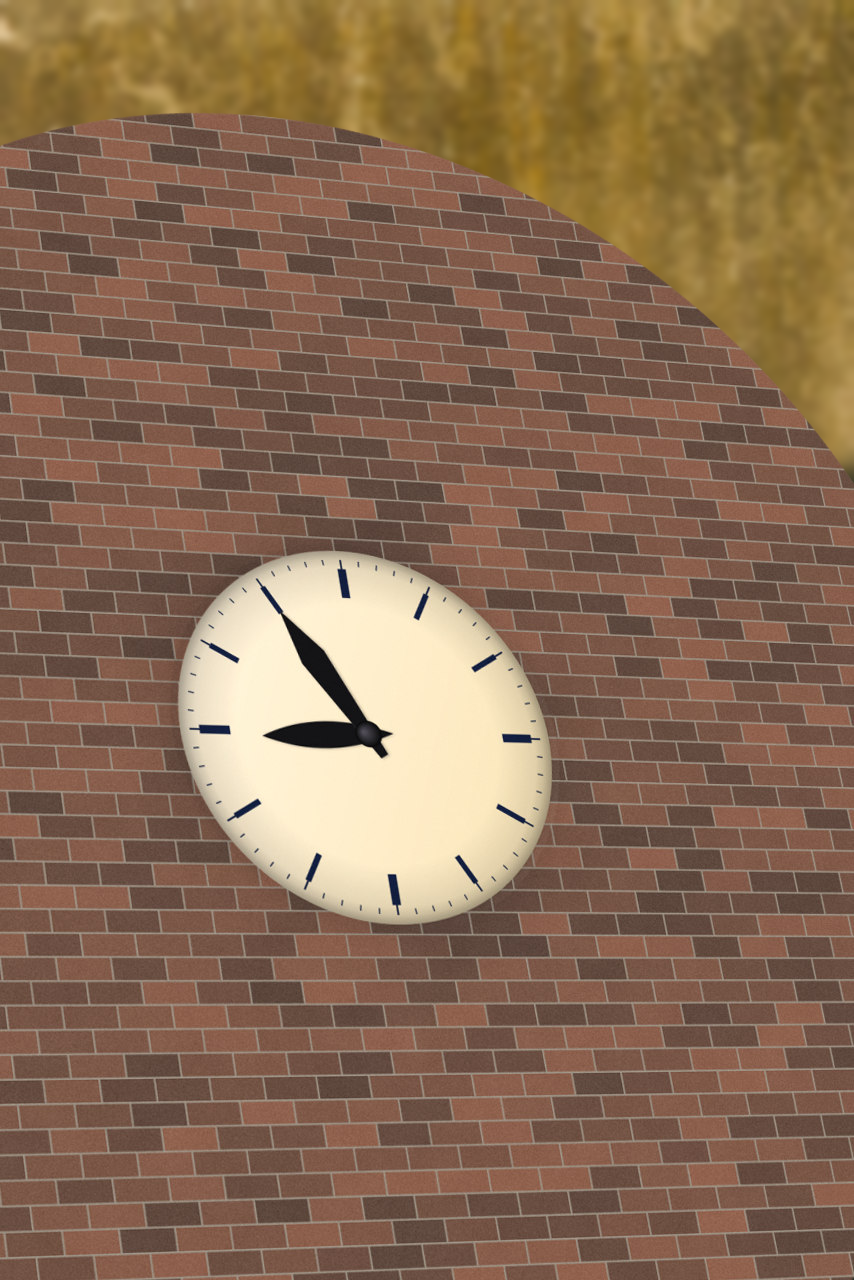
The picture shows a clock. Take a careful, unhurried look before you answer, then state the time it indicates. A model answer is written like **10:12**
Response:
**8:55**
